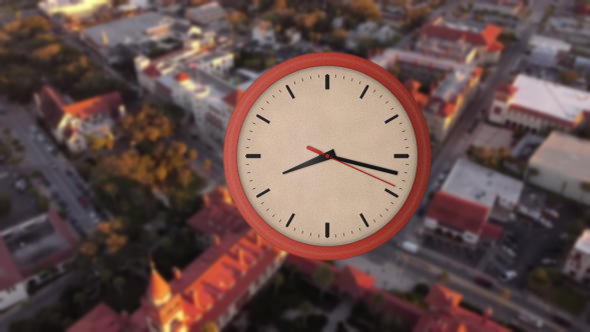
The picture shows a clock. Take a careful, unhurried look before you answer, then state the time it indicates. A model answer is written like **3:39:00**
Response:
**8:17:19**
